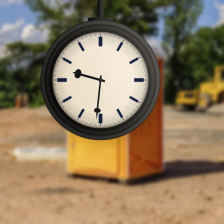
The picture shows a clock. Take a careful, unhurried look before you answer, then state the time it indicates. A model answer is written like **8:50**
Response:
**9:31**
